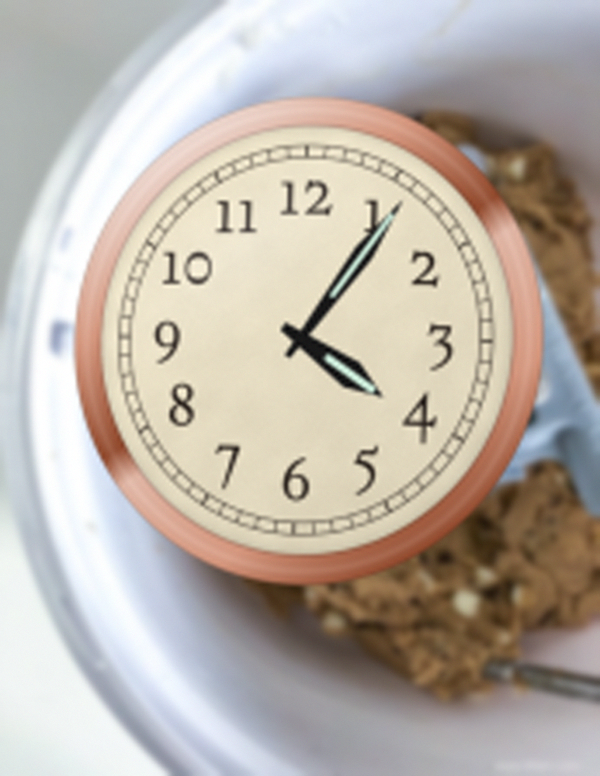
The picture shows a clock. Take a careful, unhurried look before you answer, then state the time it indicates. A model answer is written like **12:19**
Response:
**4:06**
